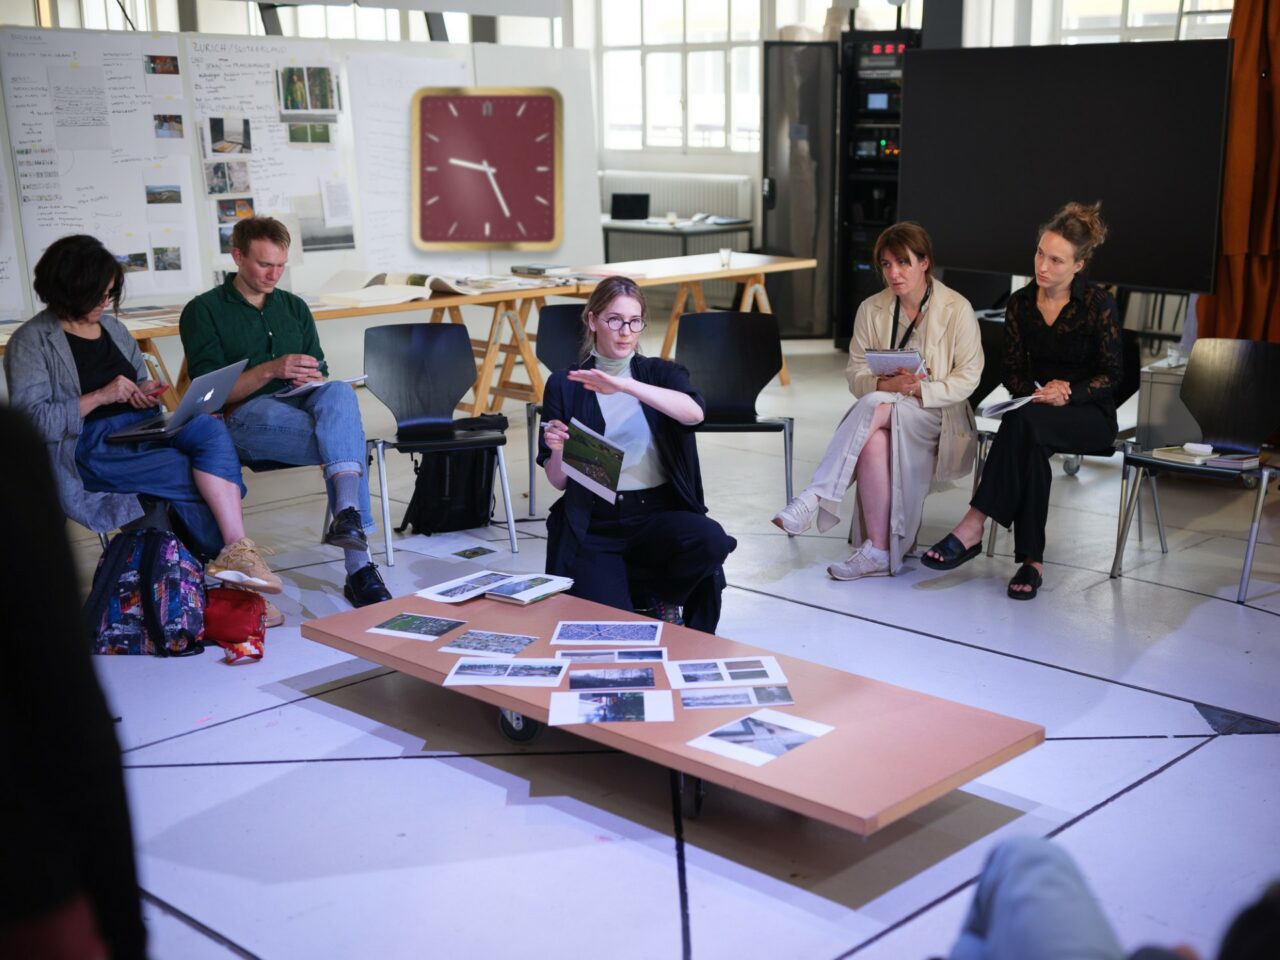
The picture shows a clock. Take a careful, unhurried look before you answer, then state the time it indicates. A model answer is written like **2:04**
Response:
**9:26**
